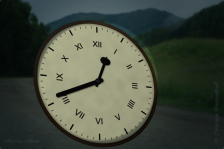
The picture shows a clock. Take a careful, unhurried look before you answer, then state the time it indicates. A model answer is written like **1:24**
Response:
**12:41**
